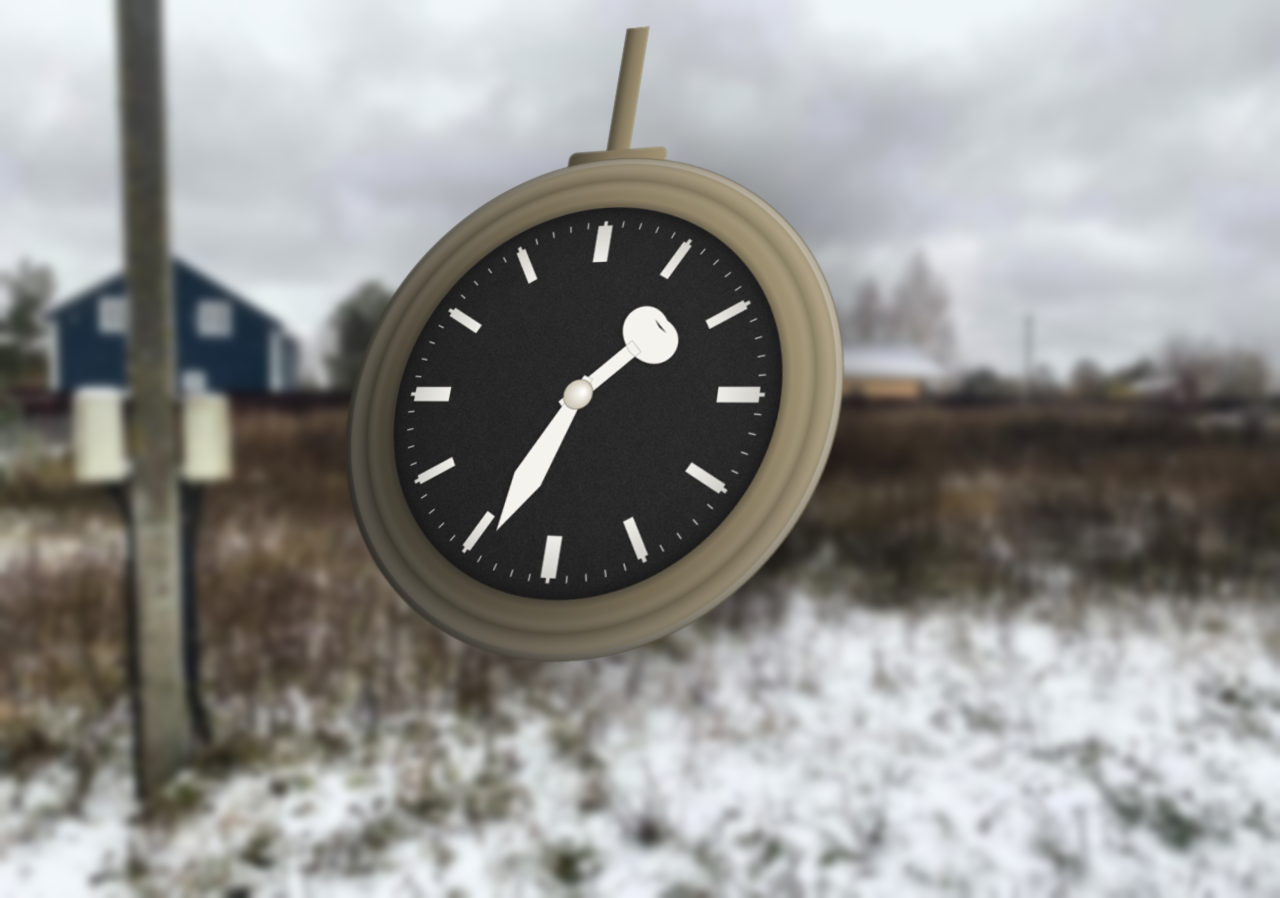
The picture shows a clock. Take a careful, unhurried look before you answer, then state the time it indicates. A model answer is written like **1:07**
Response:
**1:34**
